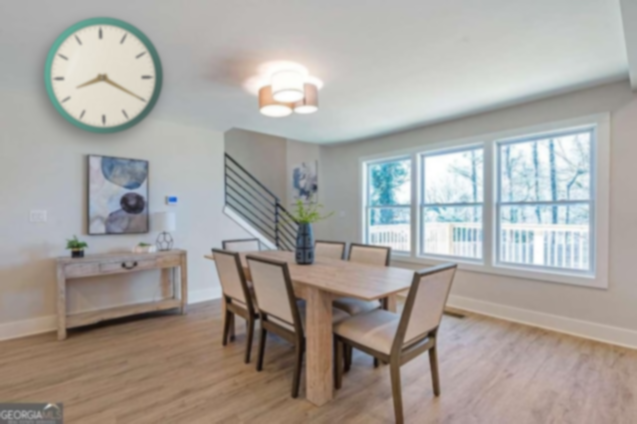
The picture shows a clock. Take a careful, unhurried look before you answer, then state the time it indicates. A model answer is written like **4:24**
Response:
**8:20**
